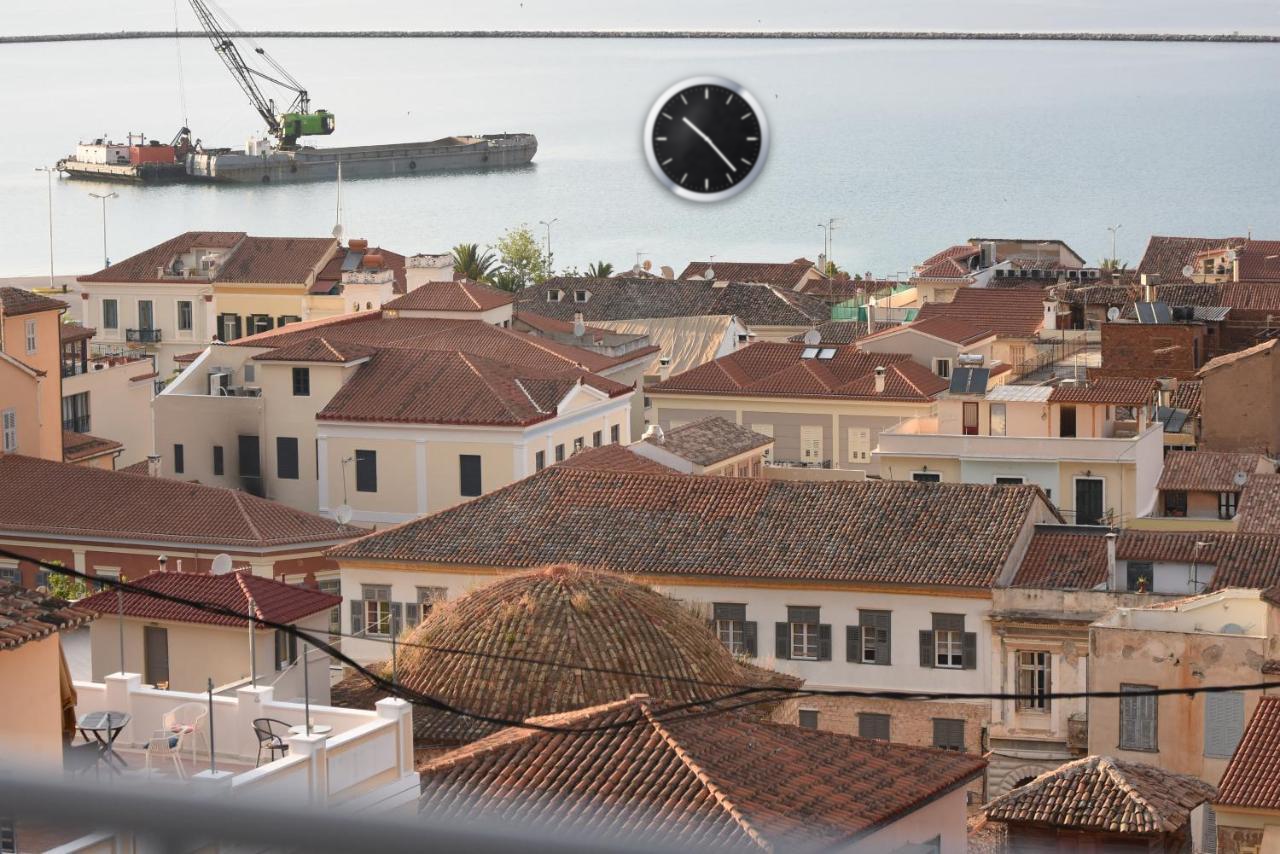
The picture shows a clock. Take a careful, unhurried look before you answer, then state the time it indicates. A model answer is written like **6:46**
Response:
**10:23**
